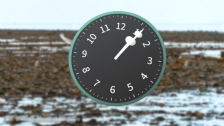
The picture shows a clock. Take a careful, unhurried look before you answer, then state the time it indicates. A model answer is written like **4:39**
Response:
**1:06**
